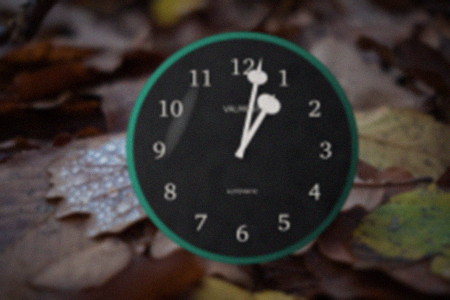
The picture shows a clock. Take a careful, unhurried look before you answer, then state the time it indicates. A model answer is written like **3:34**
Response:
**1:02**
